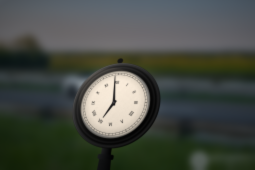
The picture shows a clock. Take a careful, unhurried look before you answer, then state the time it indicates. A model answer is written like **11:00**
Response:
**6:59**
